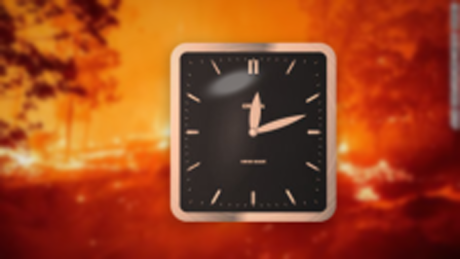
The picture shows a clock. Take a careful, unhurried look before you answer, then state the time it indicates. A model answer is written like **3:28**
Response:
**12:12**
